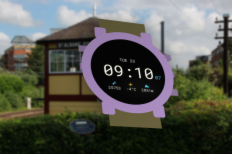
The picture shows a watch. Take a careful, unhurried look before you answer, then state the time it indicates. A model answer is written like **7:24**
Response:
**9:10**
